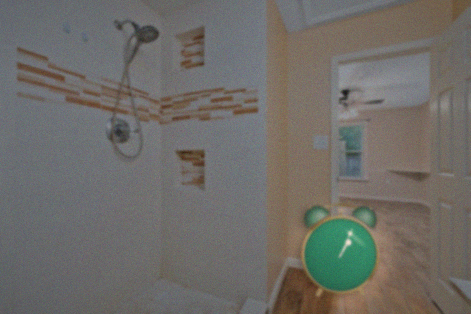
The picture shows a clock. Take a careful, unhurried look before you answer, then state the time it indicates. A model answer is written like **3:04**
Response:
**1:04**
